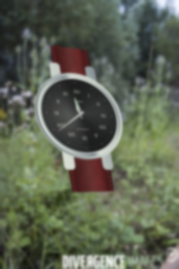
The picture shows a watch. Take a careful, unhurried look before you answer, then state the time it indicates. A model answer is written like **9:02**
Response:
**11:39**
